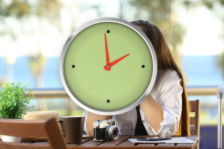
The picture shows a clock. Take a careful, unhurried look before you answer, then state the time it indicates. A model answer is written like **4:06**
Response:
**1:59**
